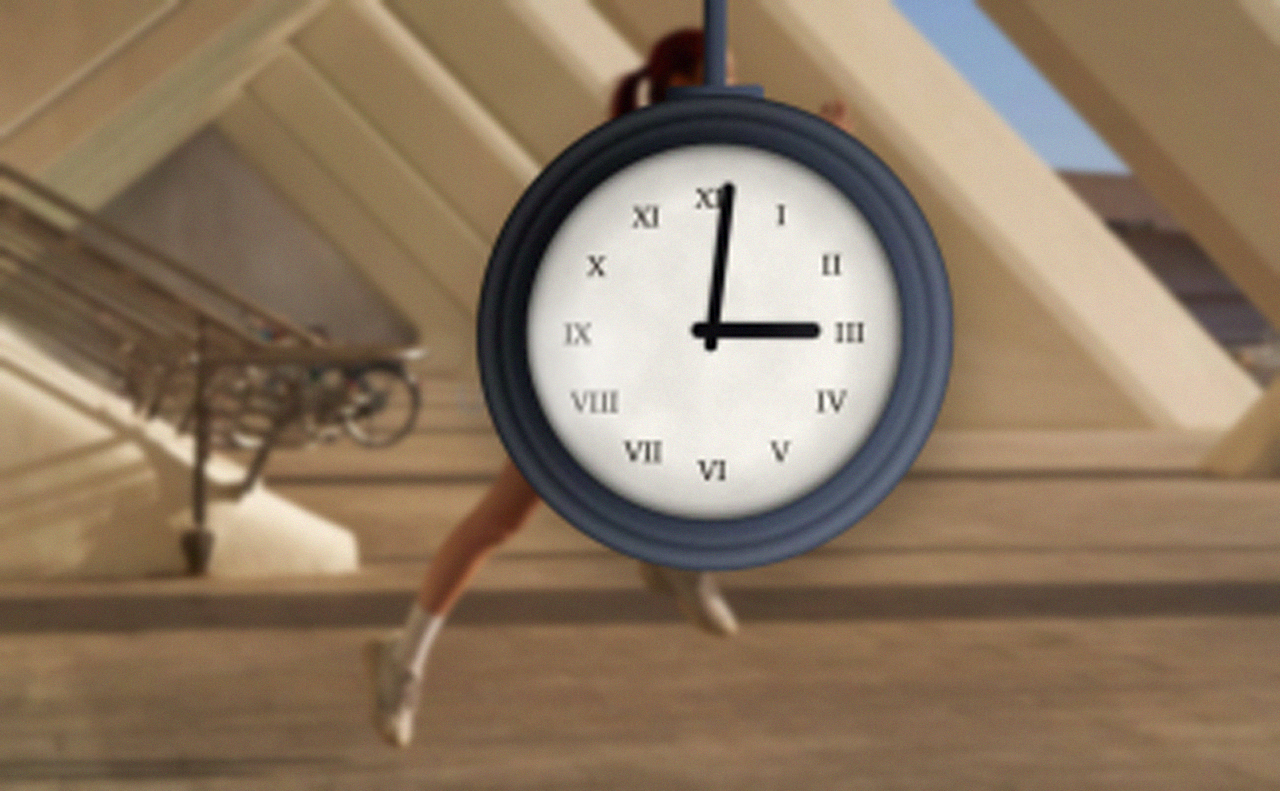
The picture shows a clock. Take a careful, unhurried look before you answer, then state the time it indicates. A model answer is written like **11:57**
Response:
**3:01**
